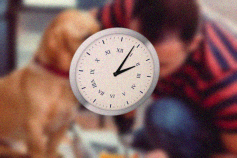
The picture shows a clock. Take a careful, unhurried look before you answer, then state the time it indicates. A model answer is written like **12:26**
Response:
**2:04**
